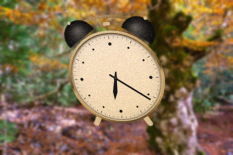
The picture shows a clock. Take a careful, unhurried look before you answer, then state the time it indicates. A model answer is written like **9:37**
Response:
**6:21**
